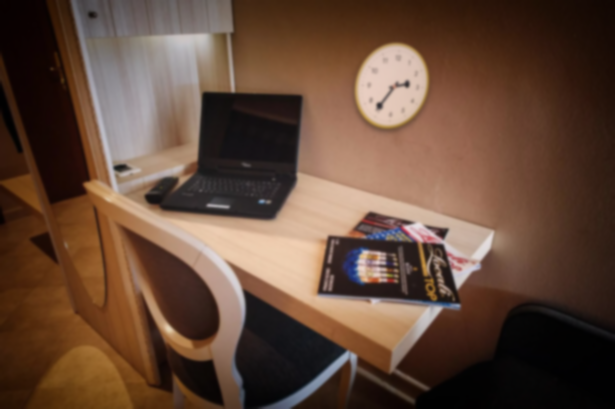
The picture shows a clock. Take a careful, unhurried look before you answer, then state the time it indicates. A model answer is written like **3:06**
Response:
**2:36**
